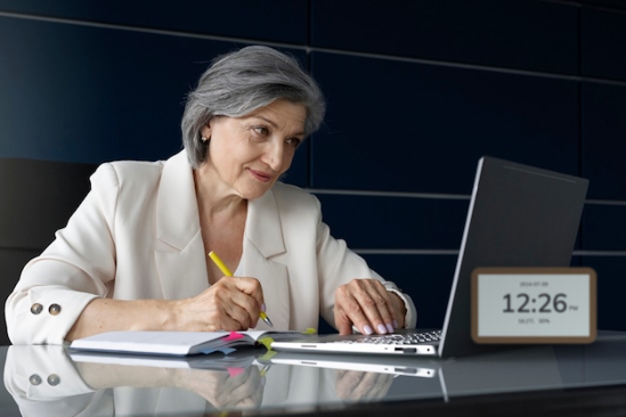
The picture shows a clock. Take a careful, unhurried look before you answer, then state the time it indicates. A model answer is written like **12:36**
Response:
**12:26**
